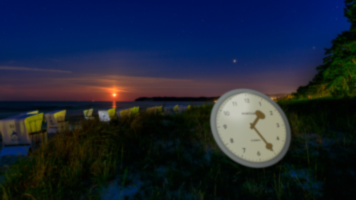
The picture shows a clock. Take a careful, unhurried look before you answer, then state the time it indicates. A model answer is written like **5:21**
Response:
**1:25**
